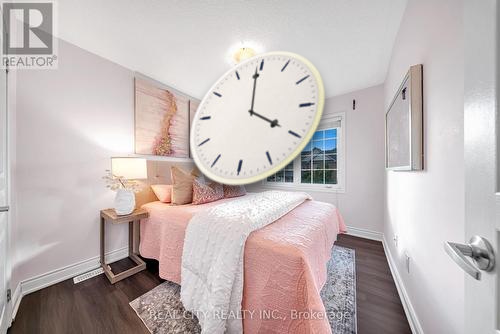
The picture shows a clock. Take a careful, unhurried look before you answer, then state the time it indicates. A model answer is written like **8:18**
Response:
**3:59**
